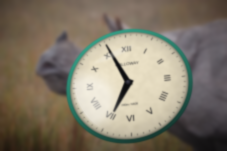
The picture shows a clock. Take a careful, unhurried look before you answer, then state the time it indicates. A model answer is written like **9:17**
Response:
**6:56**
